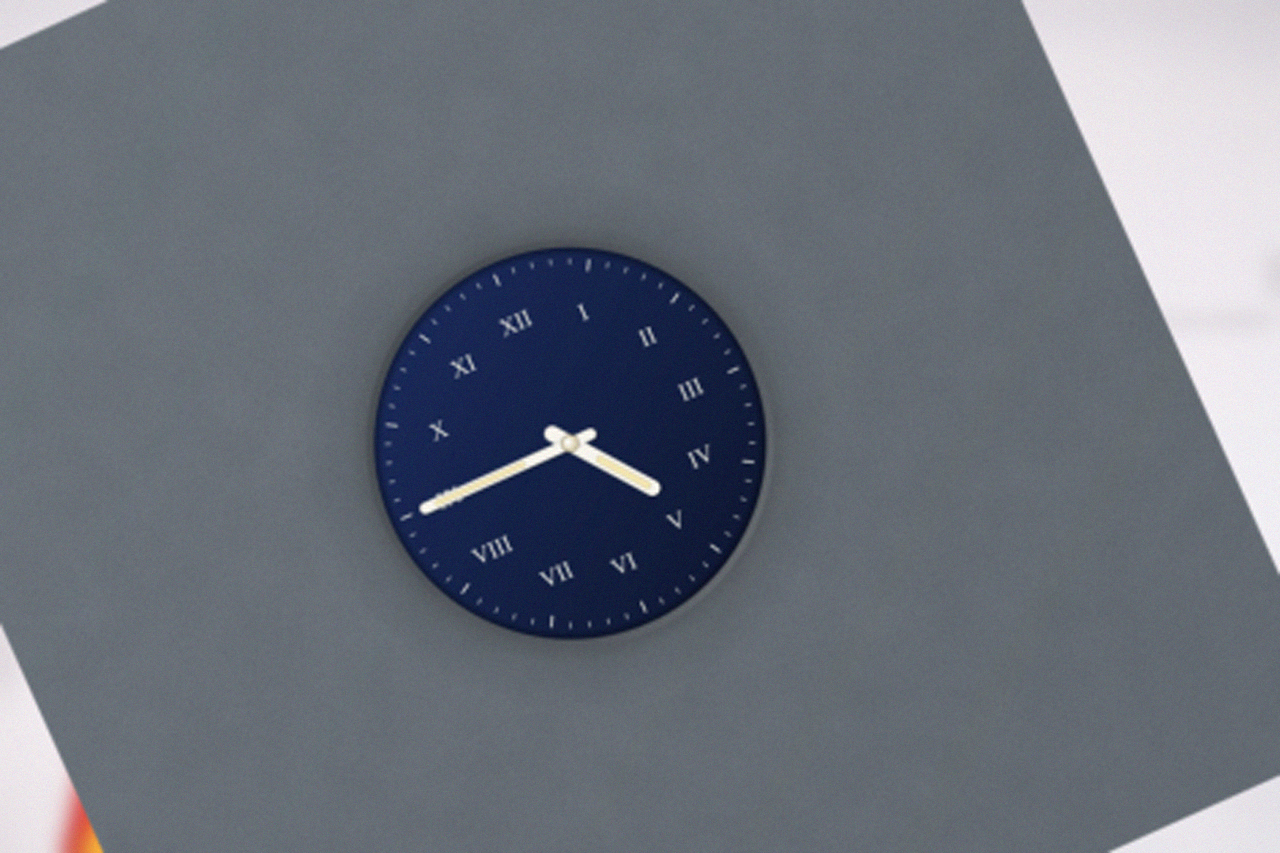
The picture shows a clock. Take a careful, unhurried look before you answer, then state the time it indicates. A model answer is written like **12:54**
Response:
**4:45**
